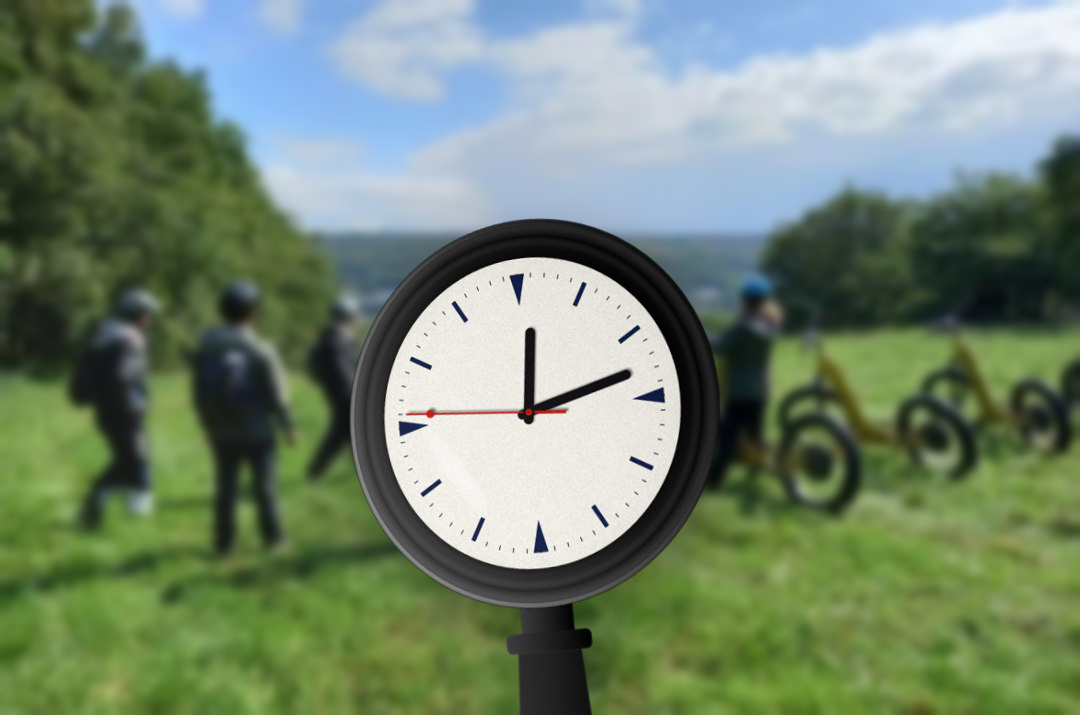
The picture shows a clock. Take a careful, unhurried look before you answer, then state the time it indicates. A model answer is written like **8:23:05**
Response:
**12:12:46**
